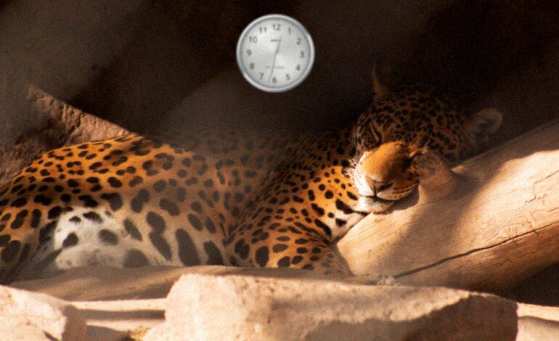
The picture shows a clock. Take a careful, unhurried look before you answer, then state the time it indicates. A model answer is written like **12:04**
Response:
**12:32**
